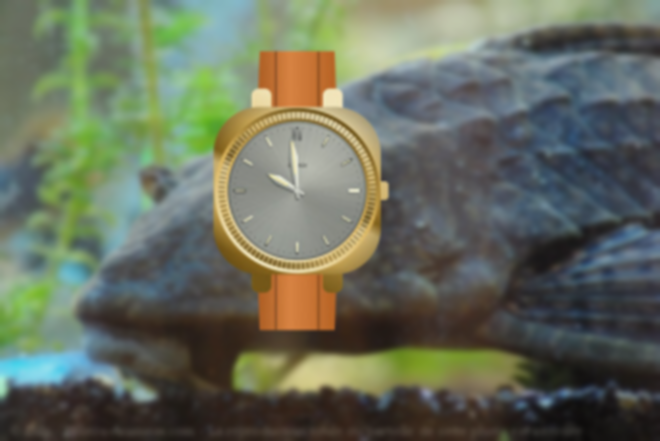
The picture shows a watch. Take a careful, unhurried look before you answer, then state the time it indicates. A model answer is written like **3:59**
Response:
**9:59**
